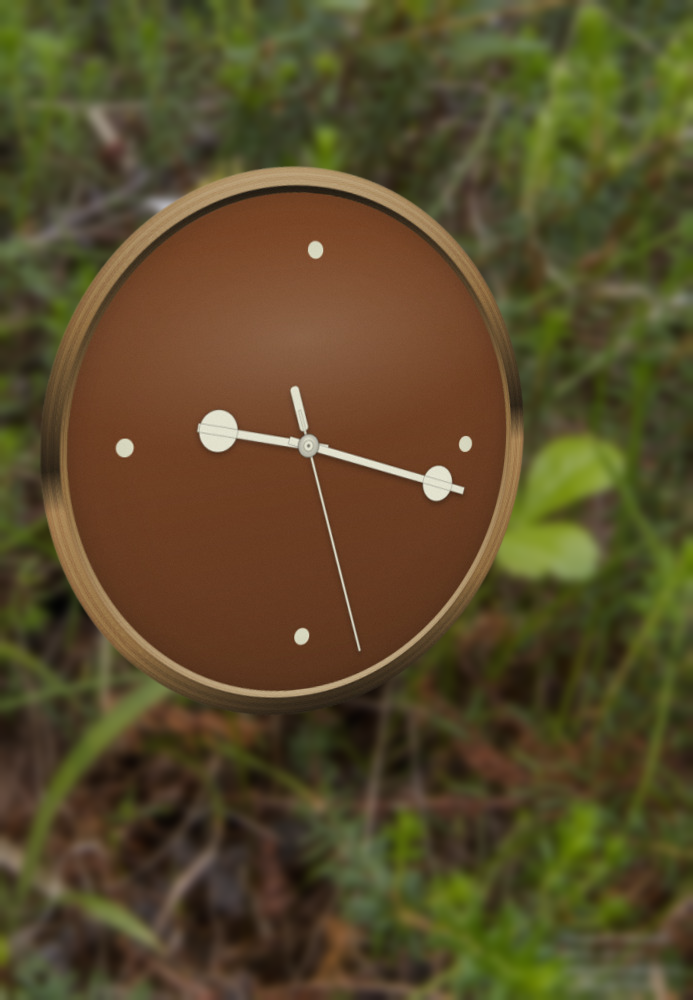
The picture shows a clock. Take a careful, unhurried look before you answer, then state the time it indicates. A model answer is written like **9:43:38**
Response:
**9:17:27**
